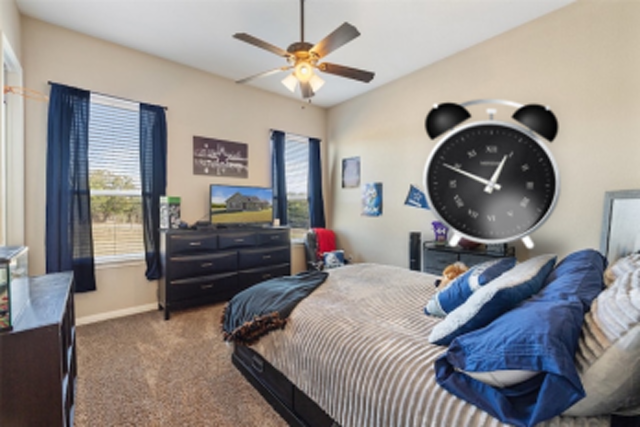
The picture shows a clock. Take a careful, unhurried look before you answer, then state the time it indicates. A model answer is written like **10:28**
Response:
**12:49**
